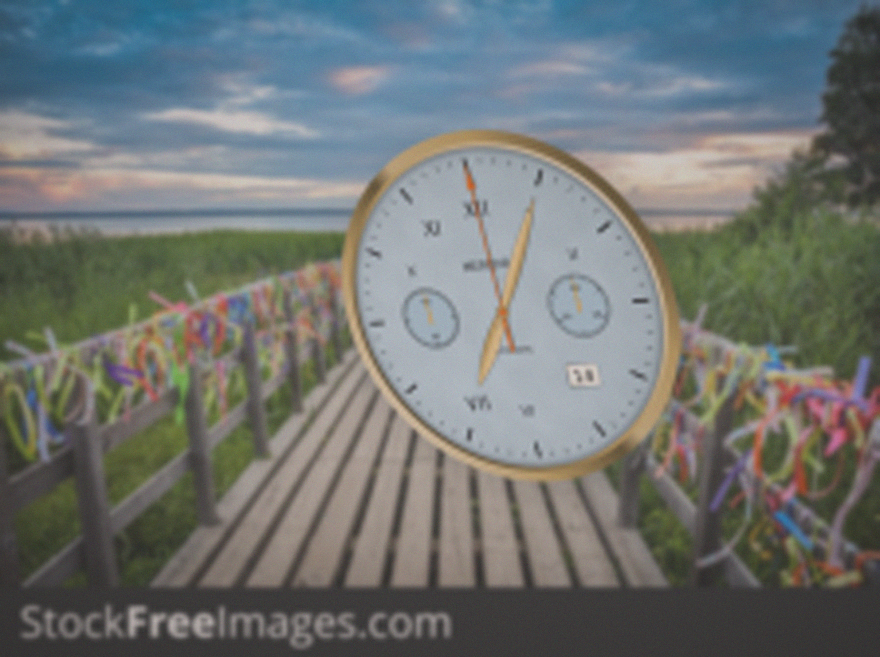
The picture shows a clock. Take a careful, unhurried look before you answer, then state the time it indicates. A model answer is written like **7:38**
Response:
**7:05**
